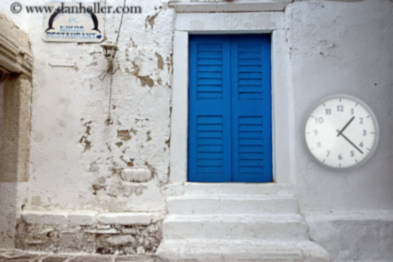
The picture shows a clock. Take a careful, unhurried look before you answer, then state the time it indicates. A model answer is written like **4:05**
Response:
**1:22**
